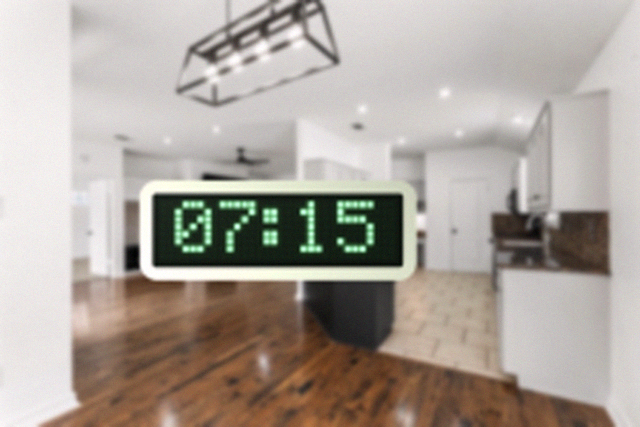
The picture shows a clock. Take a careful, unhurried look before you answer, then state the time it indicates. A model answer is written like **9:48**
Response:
**7:15**
